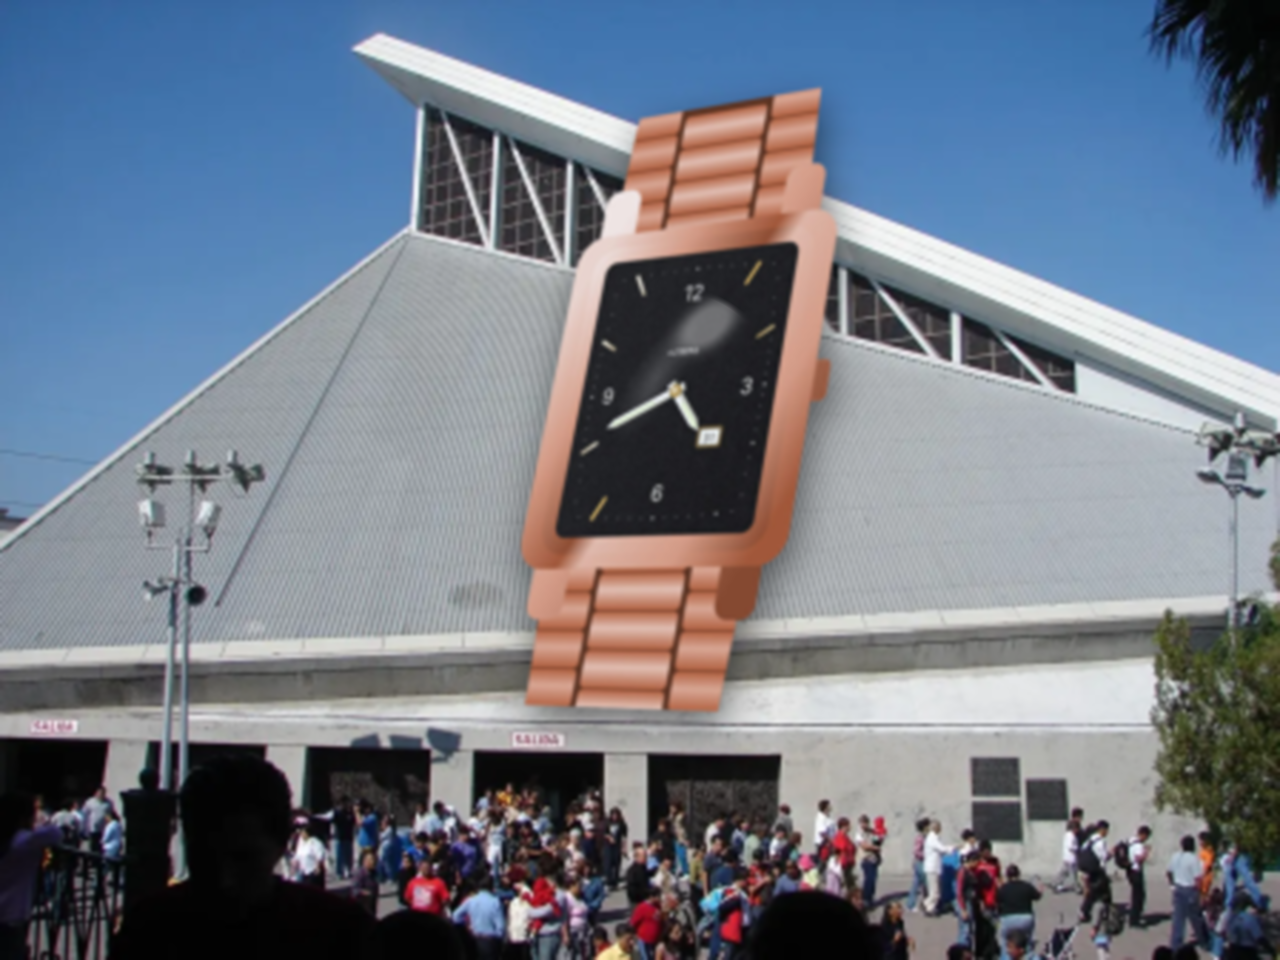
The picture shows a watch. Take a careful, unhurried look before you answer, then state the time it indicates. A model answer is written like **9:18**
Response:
**4:41**
